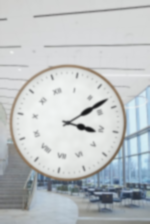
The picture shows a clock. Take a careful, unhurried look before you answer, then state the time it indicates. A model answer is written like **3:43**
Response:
**4:13**
